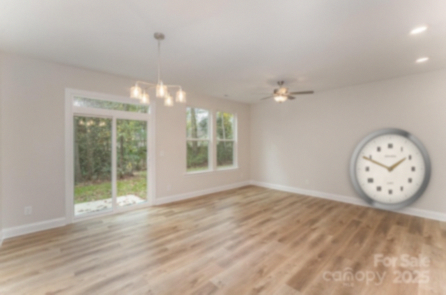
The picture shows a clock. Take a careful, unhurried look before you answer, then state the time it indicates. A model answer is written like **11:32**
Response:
**1:49**
